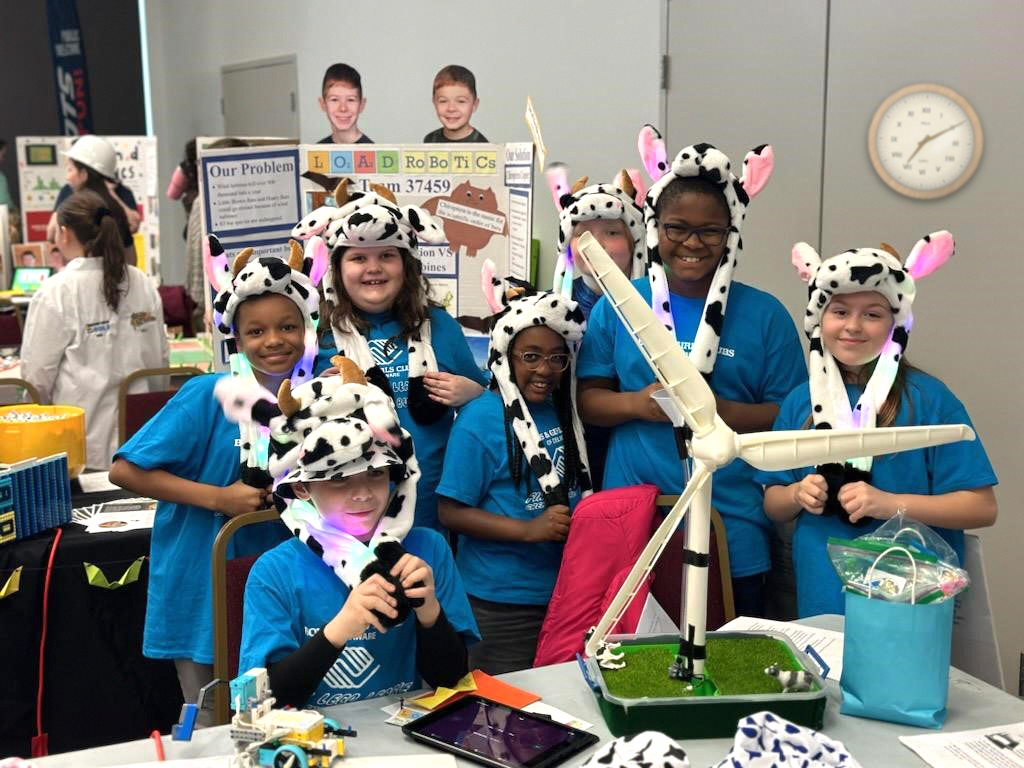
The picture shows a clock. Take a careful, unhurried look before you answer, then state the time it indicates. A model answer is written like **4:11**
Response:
**7:10**
